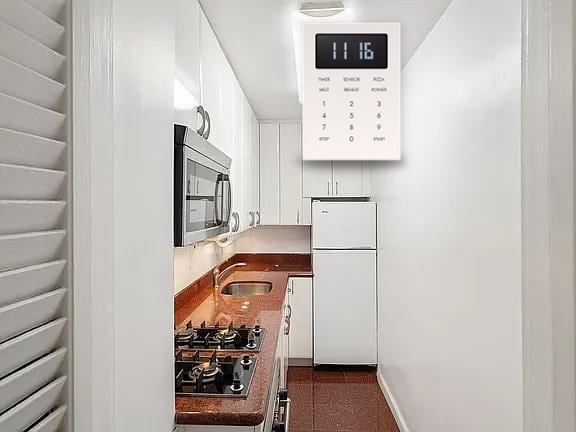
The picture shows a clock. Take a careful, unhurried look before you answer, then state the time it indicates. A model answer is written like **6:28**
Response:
**11:16**
